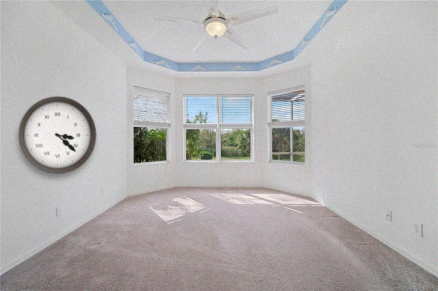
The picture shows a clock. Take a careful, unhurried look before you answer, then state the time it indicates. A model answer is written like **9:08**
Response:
**3:22**
